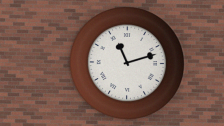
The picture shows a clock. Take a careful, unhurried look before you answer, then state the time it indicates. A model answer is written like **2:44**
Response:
**11:12**
